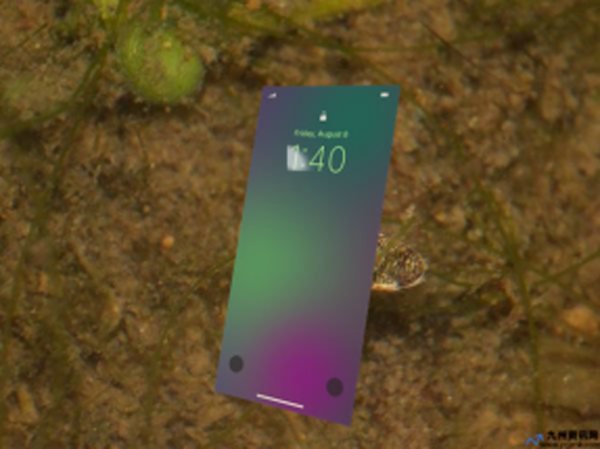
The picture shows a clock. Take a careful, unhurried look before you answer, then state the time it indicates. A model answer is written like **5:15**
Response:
**1:40**
